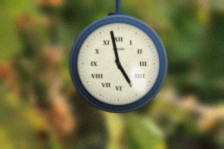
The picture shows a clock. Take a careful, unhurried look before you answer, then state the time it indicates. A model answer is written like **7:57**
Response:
**4:58**
